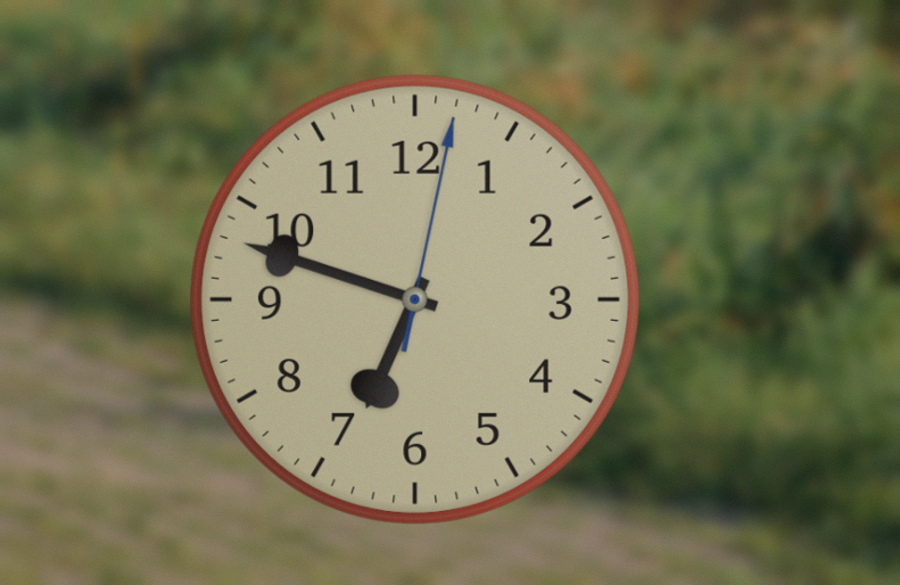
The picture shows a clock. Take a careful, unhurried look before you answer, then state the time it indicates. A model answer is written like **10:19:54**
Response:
**6:48:02**
